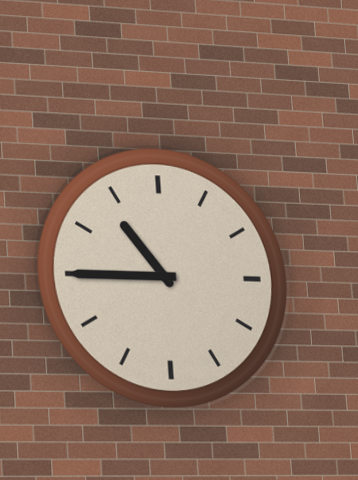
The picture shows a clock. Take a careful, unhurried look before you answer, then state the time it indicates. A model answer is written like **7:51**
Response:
**10:45**
